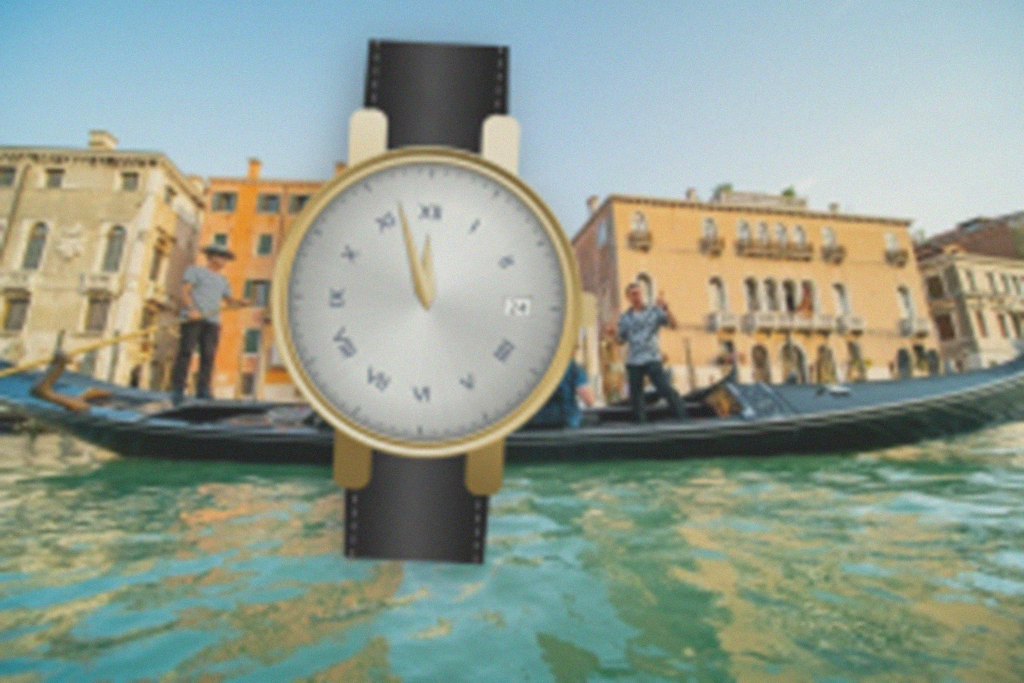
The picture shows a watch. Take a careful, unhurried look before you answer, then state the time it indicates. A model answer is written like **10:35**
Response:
**11:57**
